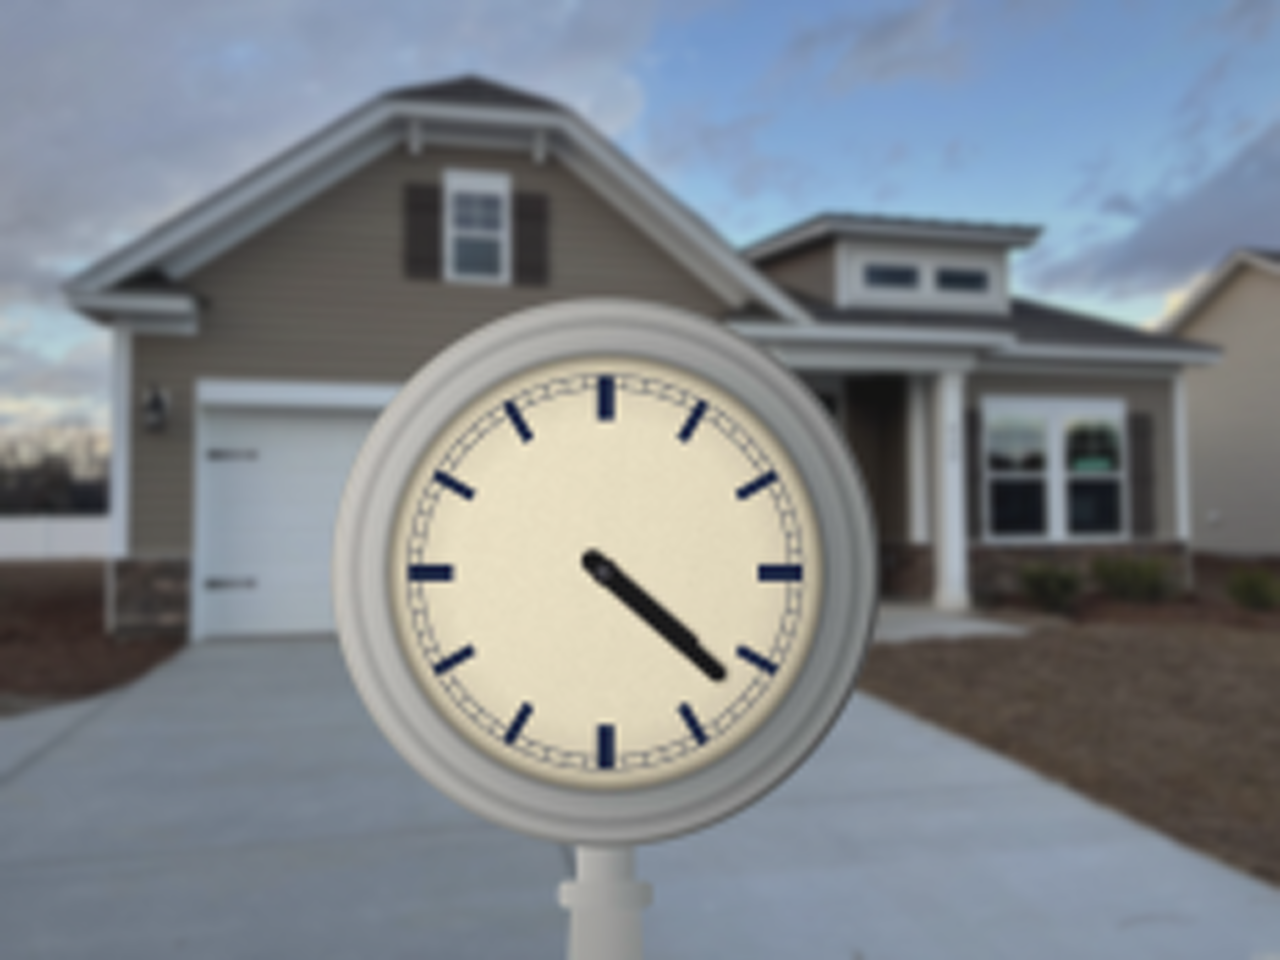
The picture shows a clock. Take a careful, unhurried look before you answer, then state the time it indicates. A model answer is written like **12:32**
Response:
**4:22**
